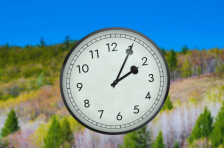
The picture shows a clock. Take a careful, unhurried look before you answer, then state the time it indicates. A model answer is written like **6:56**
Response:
**2:05**
